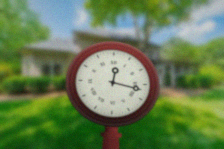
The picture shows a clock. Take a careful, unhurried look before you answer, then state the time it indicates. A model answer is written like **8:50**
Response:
**12:17**
